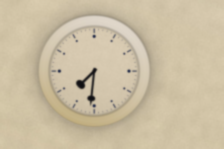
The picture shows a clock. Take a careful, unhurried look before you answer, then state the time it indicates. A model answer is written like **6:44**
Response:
**7:31**
